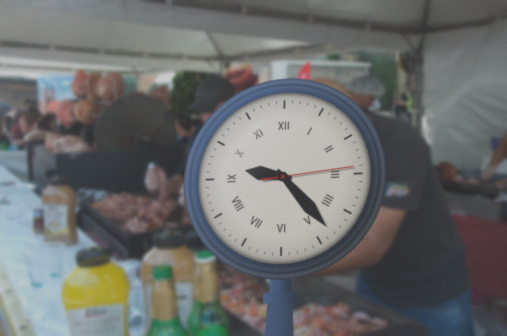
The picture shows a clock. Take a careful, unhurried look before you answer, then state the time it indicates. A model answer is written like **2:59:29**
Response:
**9:23:14**
